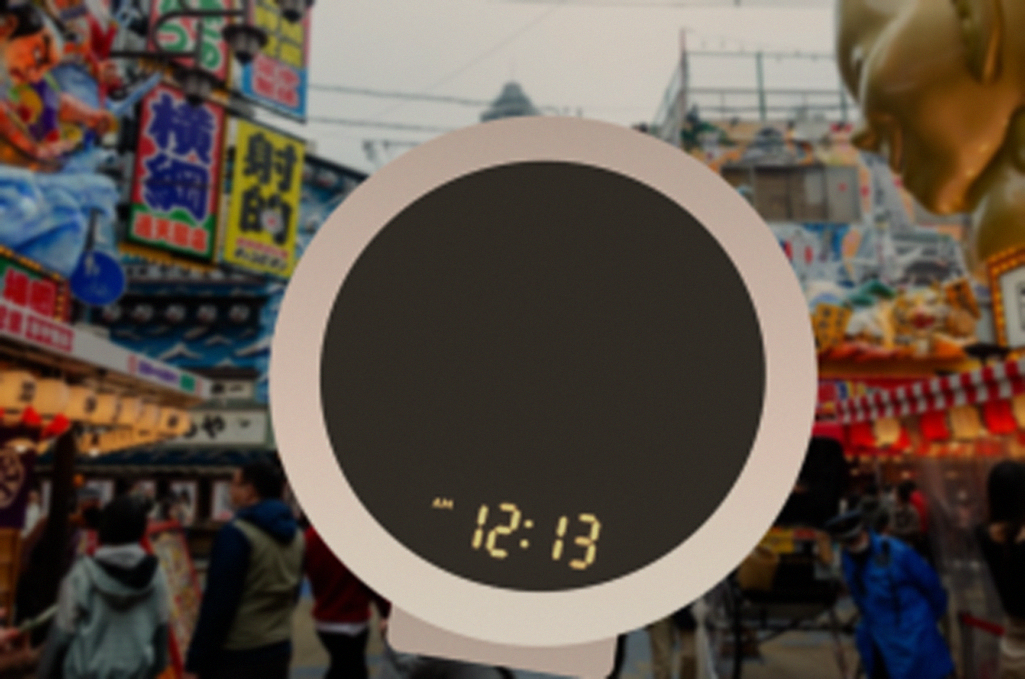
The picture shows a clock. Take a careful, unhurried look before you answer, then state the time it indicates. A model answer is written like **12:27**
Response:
**12:13**
